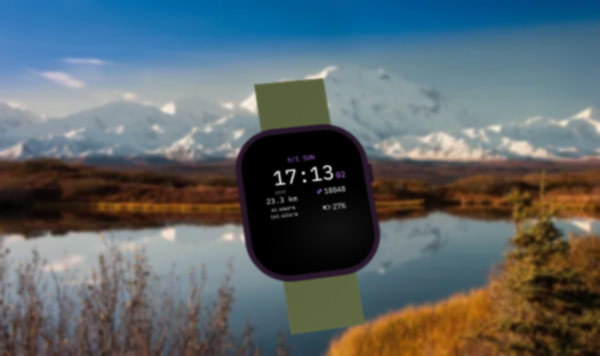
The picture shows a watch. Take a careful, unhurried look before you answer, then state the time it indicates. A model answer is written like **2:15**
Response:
**17:13**
